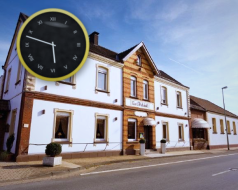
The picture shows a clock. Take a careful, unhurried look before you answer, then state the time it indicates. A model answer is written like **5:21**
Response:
**5:48**
